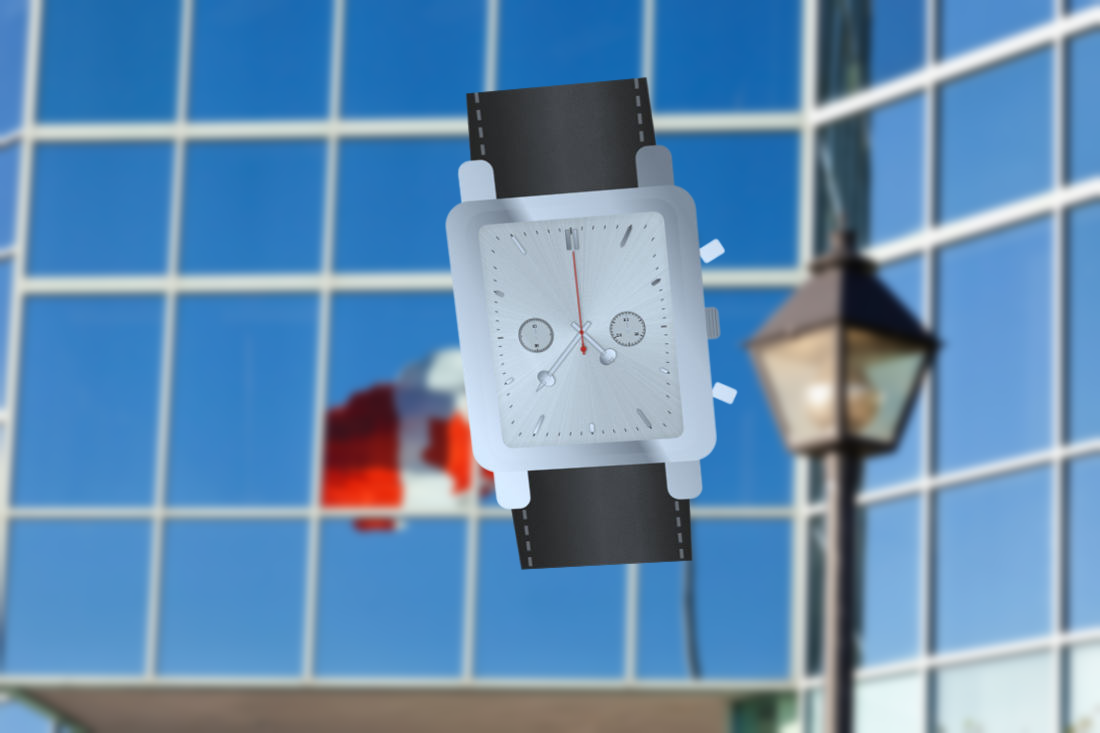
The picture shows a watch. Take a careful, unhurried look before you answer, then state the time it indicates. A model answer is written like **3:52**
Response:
**4:37**
